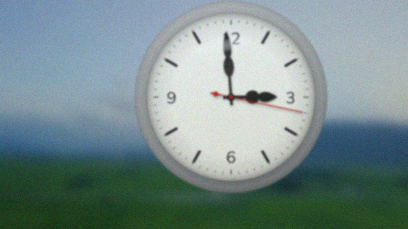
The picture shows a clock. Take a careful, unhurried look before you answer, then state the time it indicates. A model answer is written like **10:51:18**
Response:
**2:59:17**
